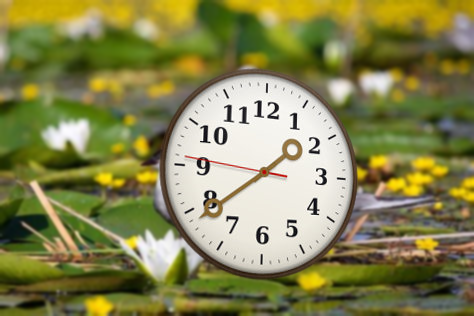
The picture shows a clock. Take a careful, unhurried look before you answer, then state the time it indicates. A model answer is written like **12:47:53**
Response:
**1:38:46**
